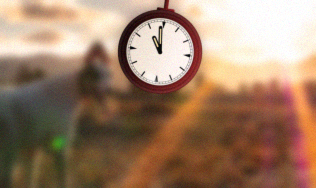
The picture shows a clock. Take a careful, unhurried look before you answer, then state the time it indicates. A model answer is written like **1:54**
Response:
**10:59**
